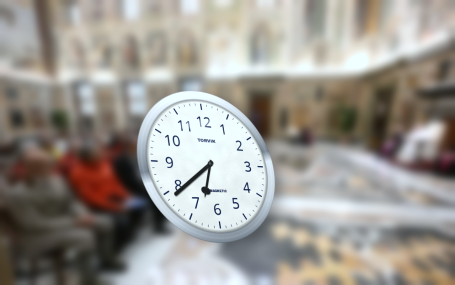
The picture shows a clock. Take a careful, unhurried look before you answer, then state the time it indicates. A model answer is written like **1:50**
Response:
**6:39**
